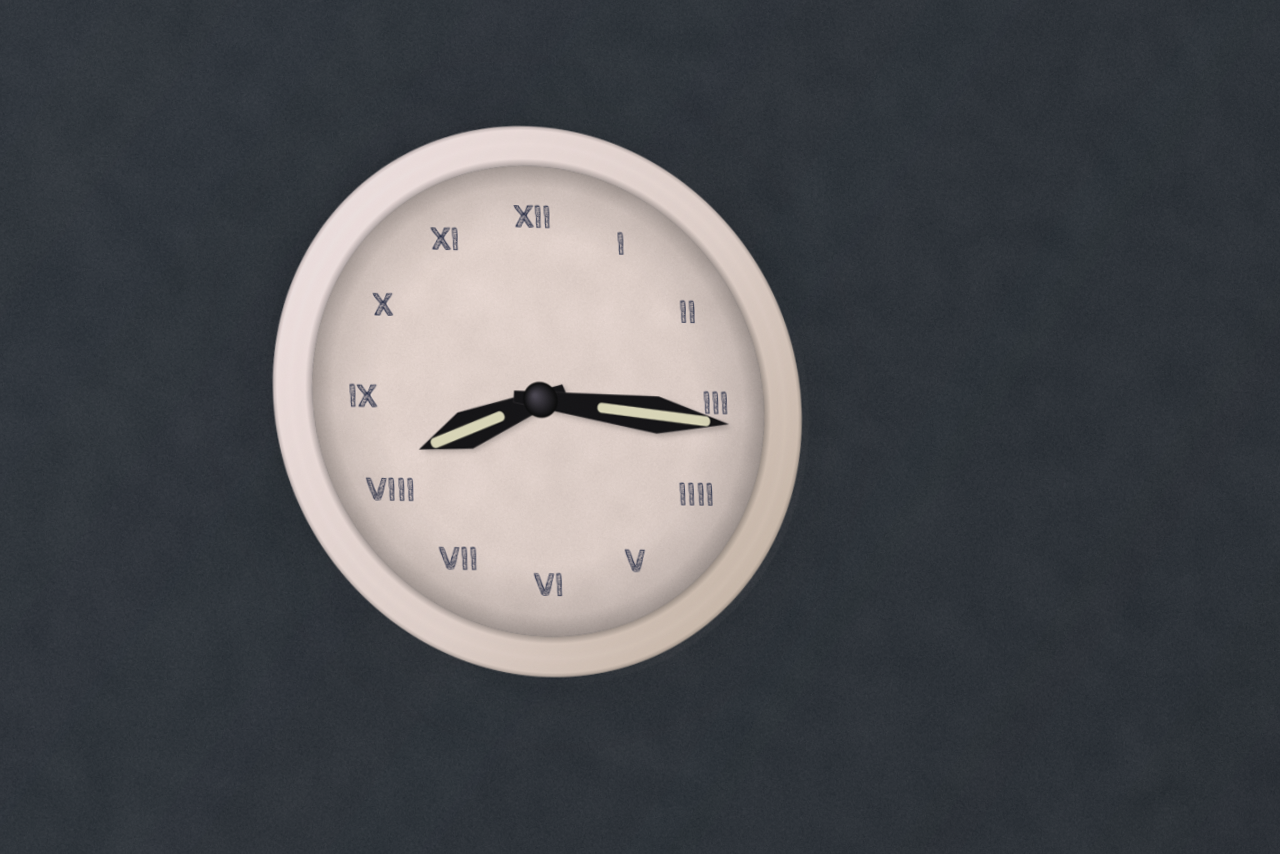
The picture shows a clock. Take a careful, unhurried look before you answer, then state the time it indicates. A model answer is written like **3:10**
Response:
**8:16**
